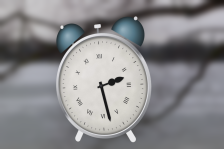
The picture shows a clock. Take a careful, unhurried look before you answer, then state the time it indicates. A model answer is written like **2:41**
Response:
**2:28**
